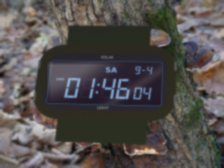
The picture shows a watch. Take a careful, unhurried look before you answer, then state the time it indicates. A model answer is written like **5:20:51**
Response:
**1:46:04**
